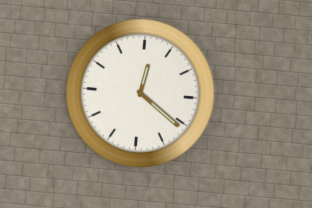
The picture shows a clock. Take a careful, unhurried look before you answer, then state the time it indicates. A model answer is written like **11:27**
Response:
**12:21**
